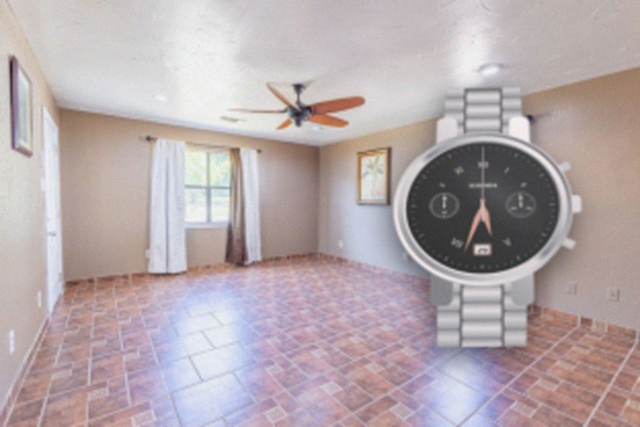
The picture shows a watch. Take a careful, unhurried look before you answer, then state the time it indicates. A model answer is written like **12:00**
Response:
**5:33**
